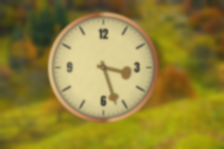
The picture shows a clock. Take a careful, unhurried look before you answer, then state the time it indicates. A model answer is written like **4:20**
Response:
**3:27**
